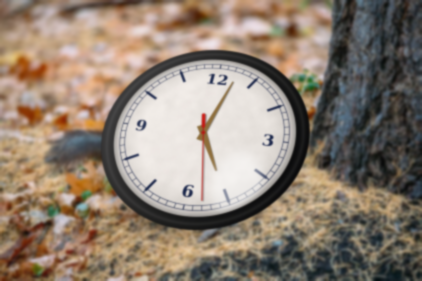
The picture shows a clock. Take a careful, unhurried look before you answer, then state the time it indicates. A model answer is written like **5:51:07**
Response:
**5:02:28**
